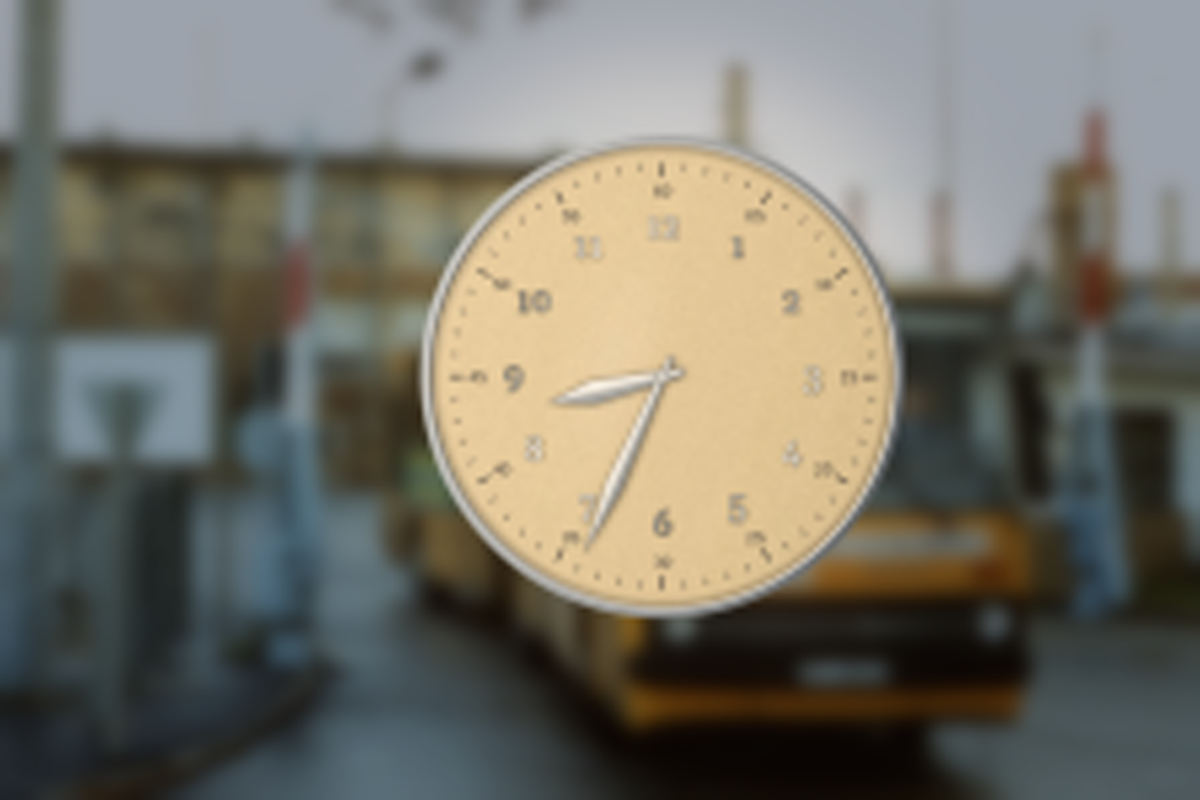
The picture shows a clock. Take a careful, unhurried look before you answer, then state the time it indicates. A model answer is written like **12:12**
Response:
**8:34**
